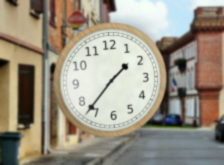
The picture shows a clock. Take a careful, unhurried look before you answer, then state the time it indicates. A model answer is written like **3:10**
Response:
**1:37**
